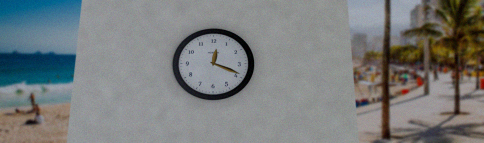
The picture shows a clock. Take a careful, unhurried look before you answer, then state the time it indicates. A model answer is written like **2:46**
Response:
**12:19**
